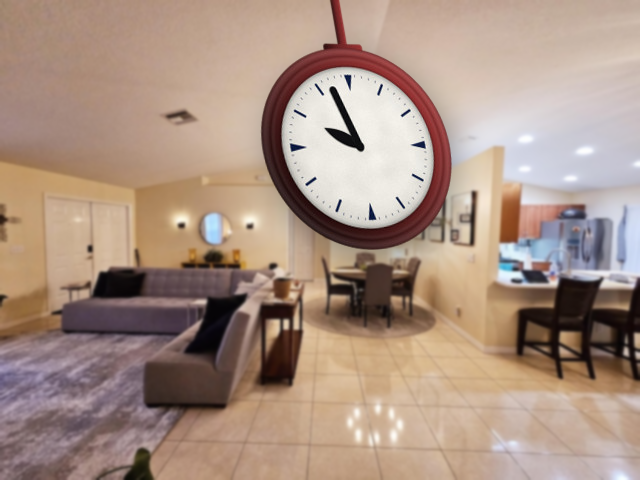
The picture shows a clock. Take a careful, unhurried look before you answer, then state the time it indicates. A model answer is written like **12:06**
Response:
**9:57**
